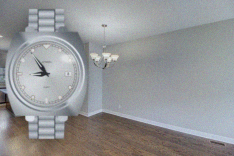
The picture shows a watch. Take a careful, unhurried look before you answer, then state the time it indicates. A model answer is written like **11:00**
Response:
**8:54**
